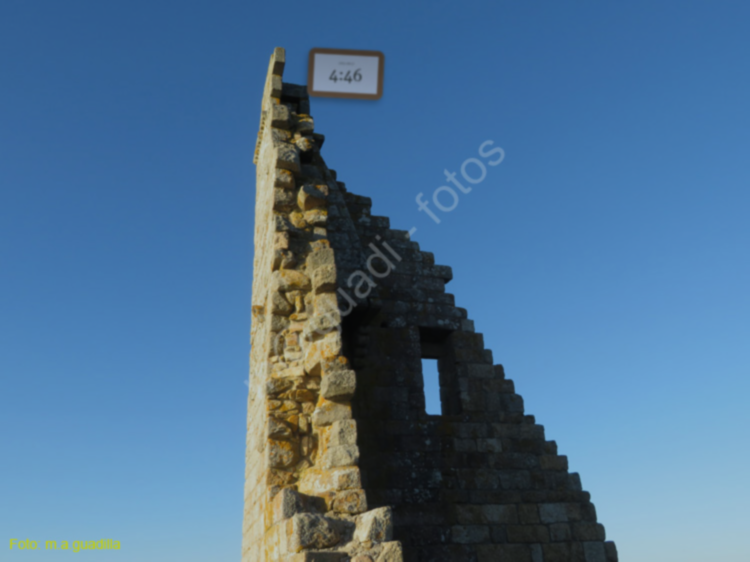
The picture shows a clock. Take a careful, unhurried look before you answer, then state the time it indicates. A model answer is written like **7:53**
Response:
**4:46**
